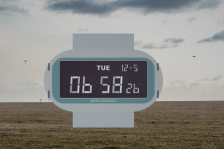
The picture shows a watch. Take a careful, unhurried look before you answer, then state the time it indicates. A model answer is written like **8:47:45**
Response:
**6:58:26**
